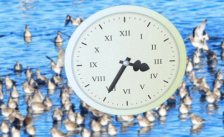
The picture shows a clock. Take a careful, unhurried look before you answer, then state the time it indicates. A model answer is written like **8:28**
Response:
**3:35**
